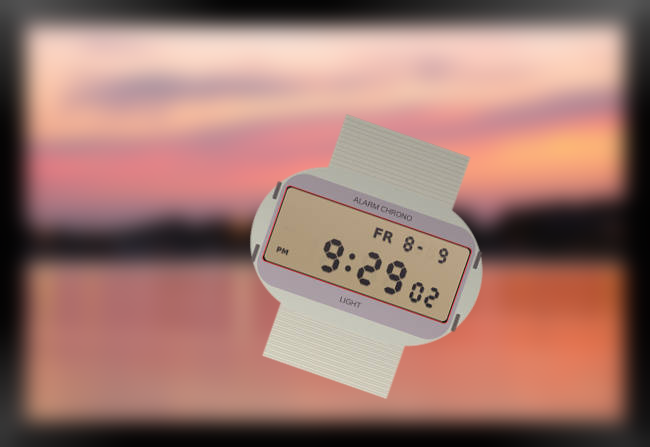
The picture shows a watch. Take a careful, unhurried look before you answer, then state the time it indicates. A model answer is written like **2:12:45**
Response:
**9:29:02**
